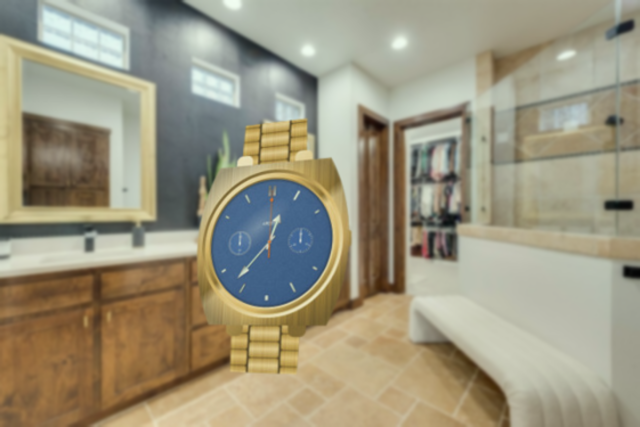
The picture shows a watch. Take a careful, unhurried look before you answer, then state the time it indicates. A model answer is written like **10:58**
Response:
**12:37**
